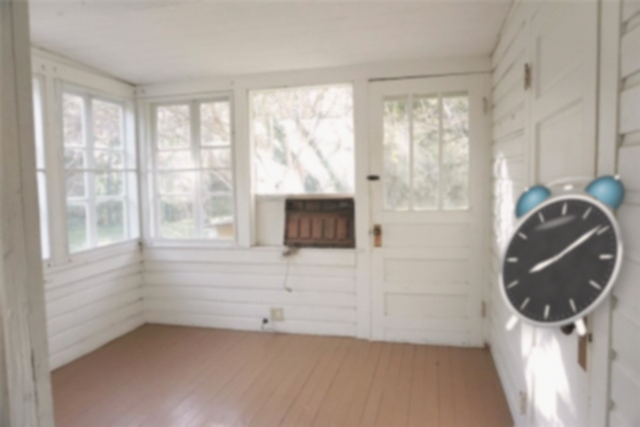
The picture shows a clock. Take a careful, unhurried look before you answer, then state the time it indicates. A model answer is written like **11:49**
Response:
**8:09**
